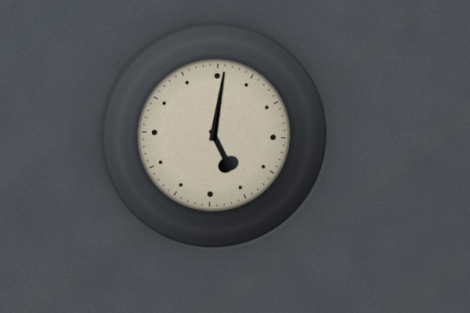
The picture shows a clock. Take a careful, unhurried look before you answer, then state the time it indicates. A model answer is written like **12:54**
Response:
**5:01**
